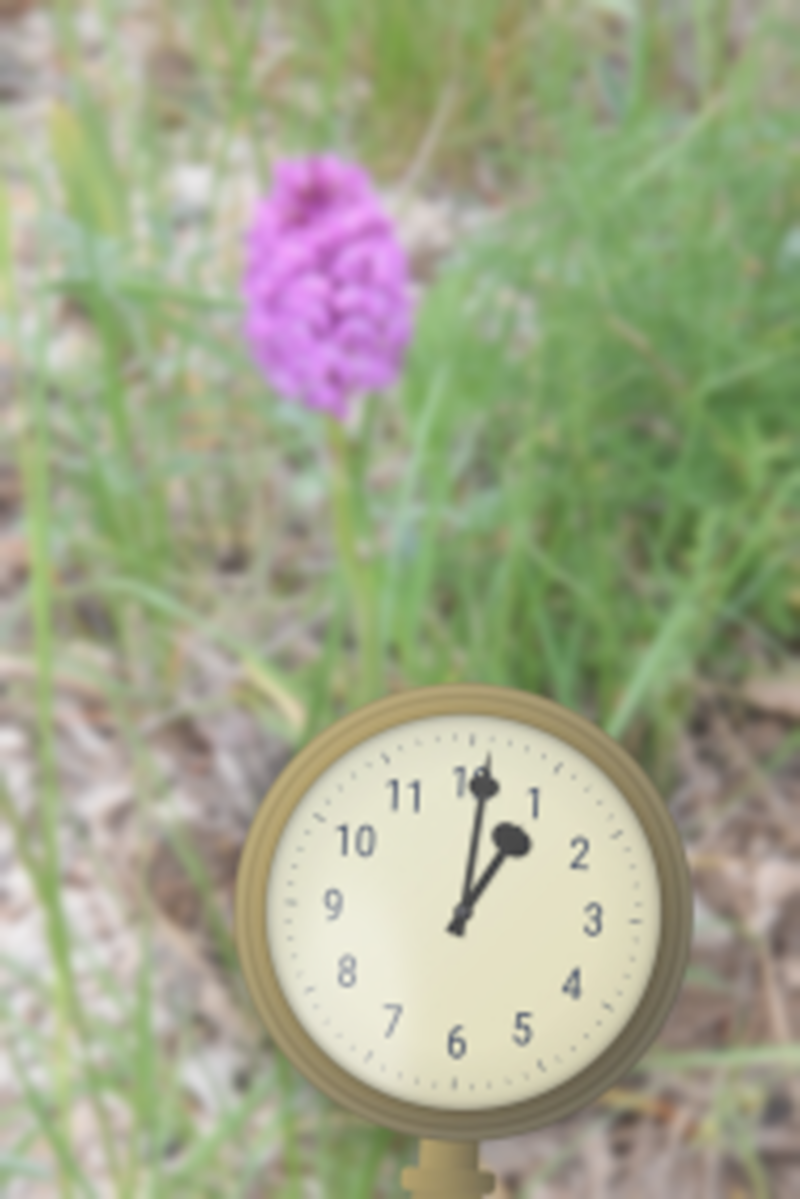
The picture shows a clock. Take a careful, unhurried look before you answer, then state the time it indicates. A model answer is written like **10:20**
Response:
**1:01**
